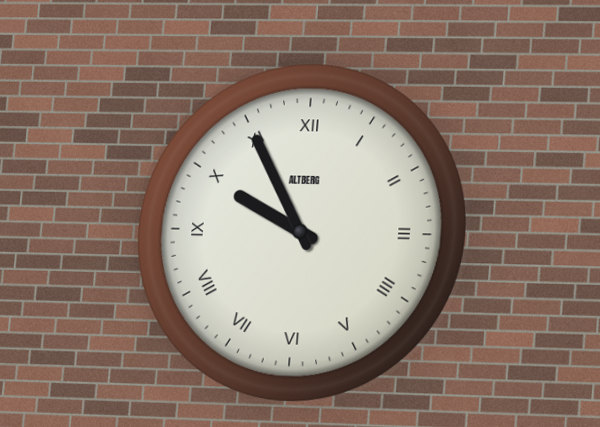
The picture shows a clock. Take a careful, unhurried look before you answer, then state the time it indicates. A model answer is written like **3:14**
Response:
**9:55**
